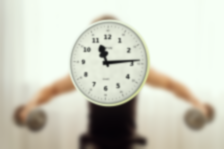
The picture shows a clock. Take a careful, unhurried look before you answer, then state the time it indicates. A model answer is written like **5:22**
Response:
**11:14**
